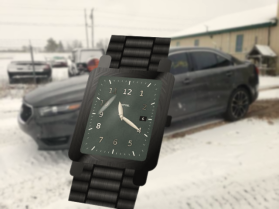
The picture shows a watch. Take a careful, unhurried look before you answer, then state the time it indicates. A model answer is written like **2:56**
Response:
**11:20**
